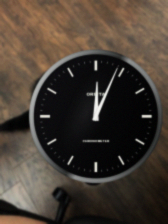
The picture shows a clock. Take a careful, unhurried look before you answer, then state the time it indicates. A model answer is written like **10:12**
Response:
**12:04**
